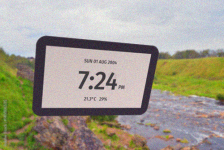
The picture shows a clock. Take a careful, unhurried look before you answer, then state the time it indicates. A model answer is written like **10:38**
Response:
**7:24**
